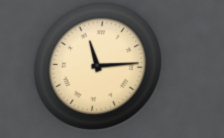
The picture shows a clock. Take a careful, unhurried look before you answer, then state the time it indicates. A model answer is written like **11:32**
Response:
**11:14**
